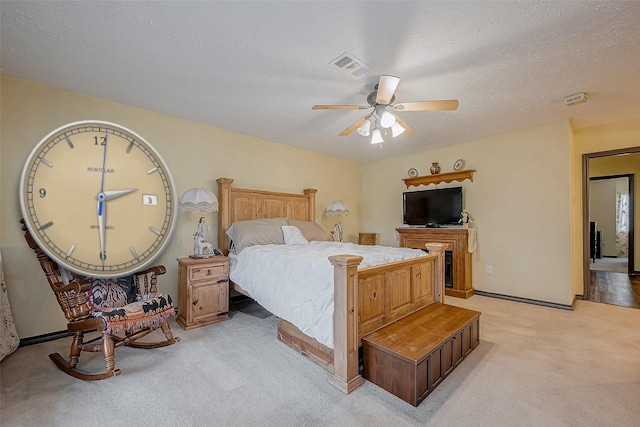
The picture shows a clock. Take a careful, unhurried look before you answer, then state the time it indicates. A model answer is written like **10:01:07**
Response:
**2:30:01**
